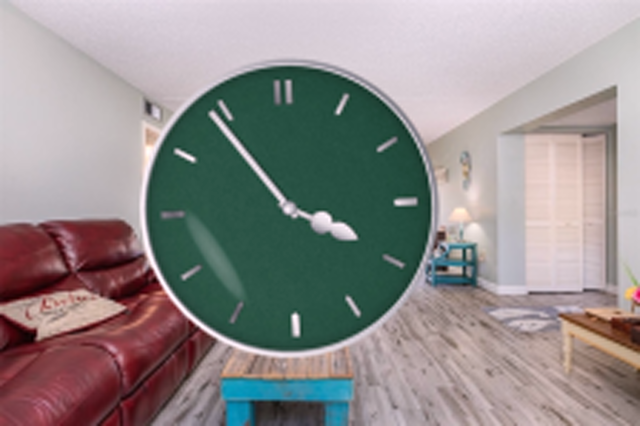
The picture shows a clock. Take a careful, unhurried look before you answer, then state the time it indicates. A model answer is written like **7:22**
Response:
**3:54**
